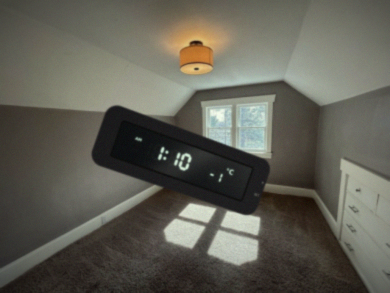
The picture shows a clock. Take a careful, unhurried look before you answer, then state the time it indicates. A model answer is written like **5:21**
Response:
**1:10**
